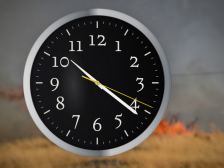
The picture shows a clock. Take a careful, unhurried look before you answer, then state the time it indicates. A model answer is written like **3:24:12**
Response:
**10:21:19**
